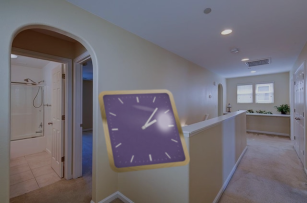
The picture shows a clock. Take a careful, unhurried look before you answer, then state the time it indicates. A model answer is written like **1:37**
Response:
**2:07**
